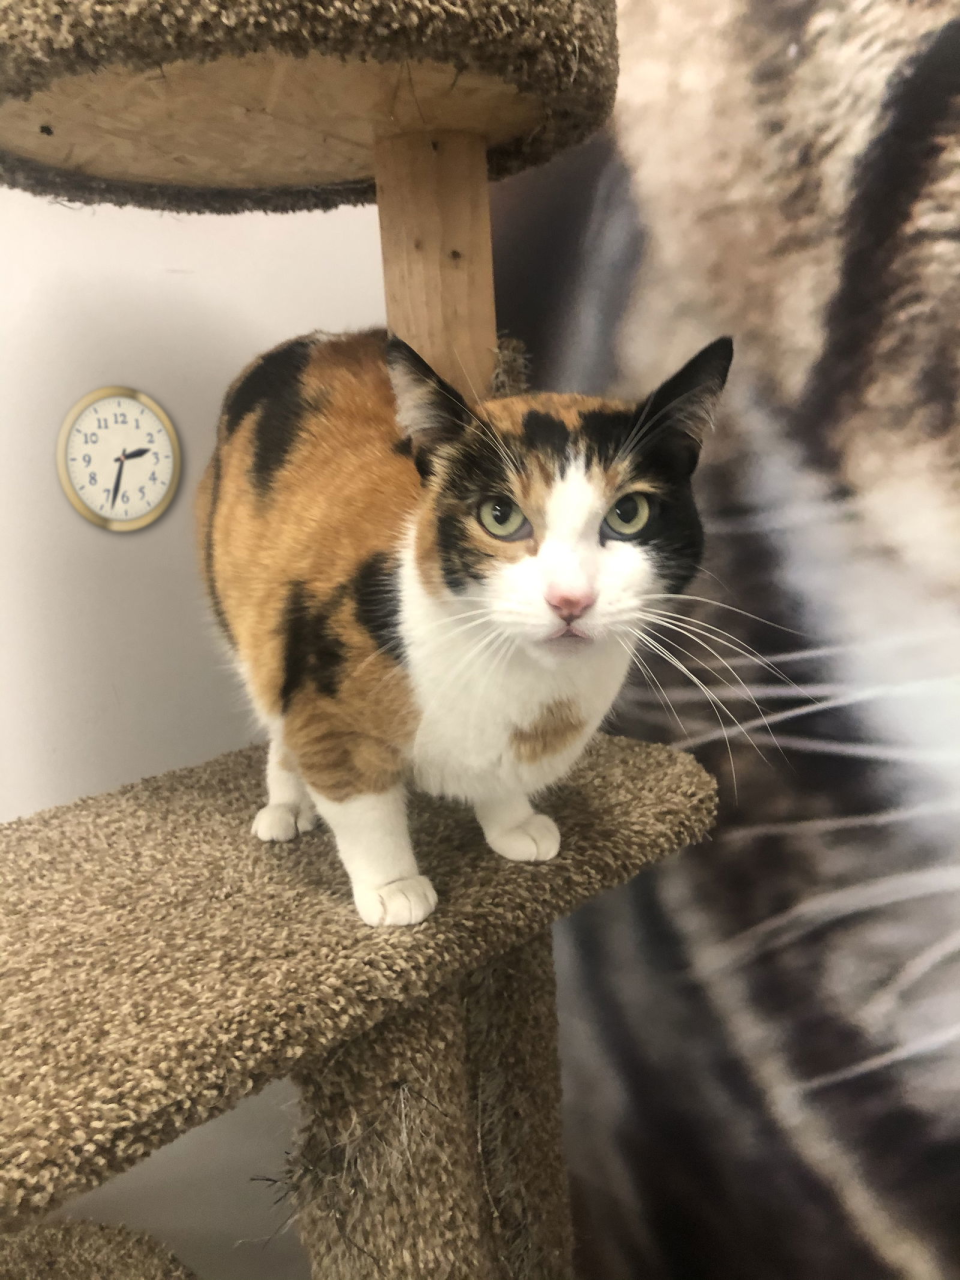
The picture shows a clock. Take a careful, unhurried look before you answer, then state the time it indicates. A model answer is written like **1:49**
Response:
**2:33**
